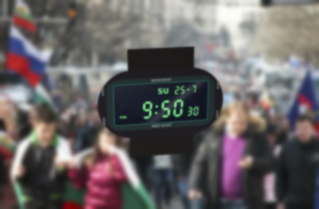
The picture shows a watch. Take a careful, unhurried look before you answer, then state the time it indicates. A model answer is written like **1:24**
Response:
**9:50**
